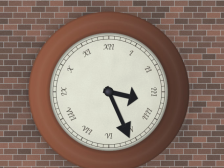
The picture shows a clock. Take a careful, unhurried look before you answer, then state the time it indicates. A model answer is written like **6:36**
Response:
**3:26**
